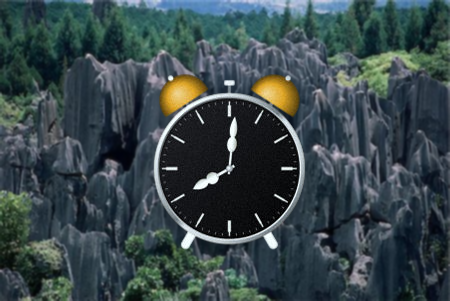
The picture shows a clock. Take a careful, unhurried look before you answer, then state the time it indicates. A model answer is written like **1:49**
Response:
**8:01**
